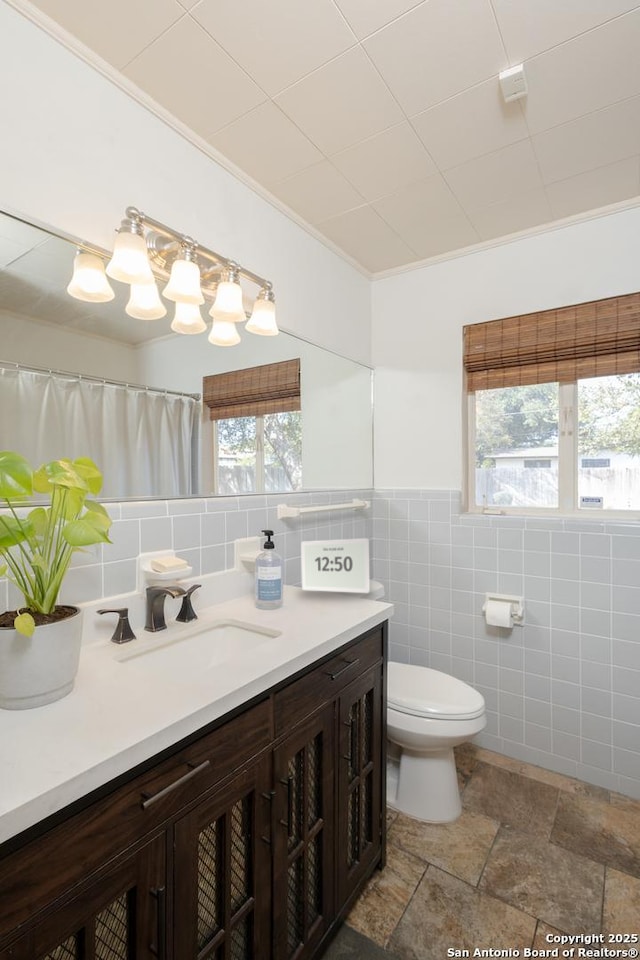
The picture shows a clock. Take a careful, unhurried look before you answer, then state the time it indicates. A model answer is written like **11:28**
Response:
**12:50**
